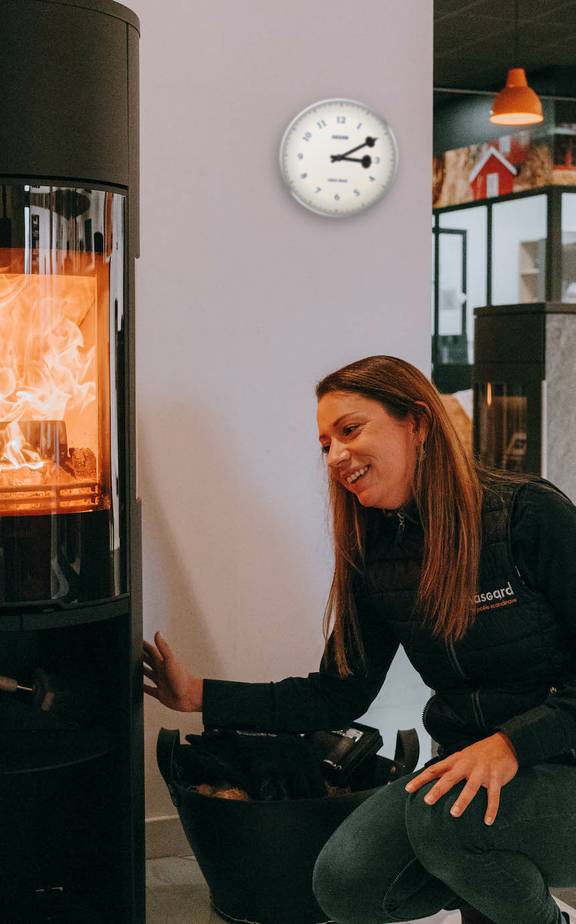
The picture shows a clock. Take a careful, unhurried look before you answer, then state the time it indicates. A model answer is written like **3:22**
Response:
**3:10**
